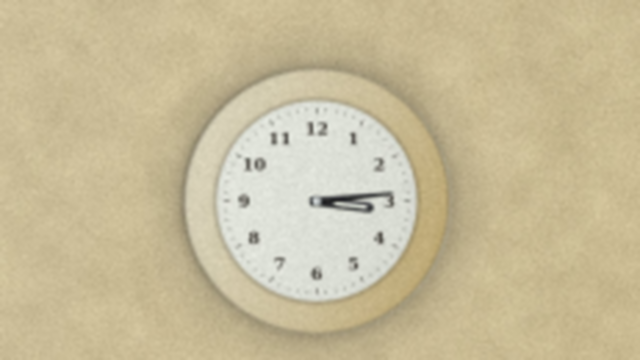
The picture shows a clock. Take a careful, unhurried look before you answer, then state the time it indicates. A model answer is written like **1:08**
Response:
**3:14**
